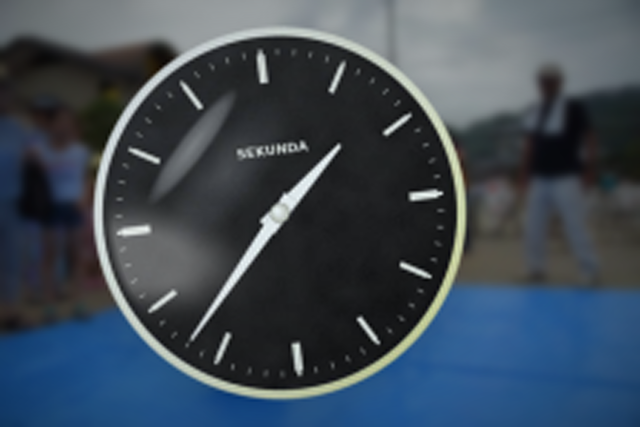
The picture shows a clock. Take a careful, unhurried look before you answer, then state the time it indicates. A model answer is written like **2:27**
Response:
**1:37**
